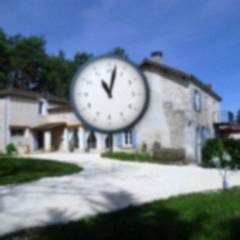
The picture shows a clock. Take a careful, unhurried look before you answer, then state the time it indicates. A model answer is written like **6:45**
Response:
**11:02**
